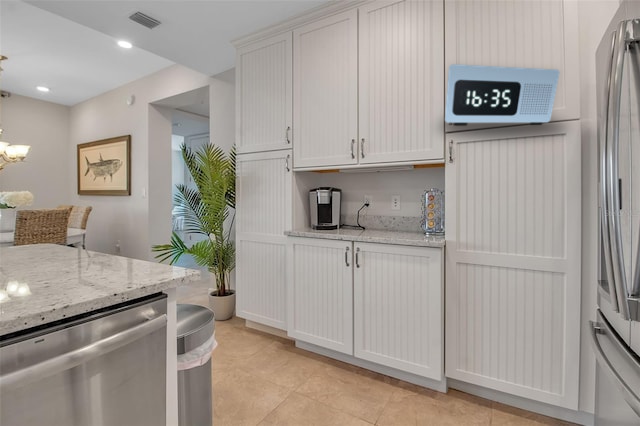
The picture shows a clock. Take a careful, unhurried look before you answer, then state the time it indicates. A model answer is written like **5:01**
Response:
**16:35**
